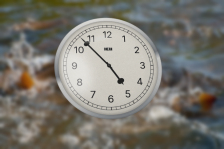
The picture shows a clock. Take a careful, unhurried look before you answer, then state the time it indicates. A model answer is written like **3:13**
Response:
**4:53**
